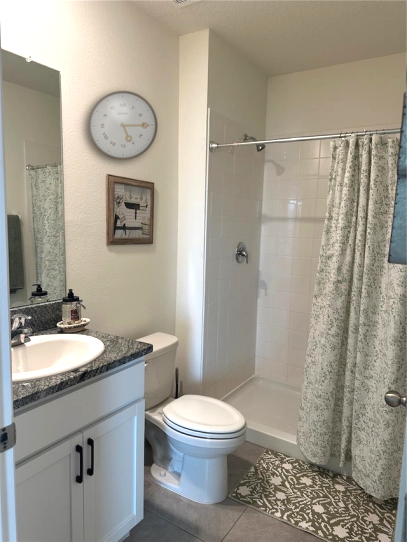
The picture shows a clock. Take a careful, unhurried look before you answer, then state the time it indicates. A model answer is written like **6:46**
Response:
**5:15**
